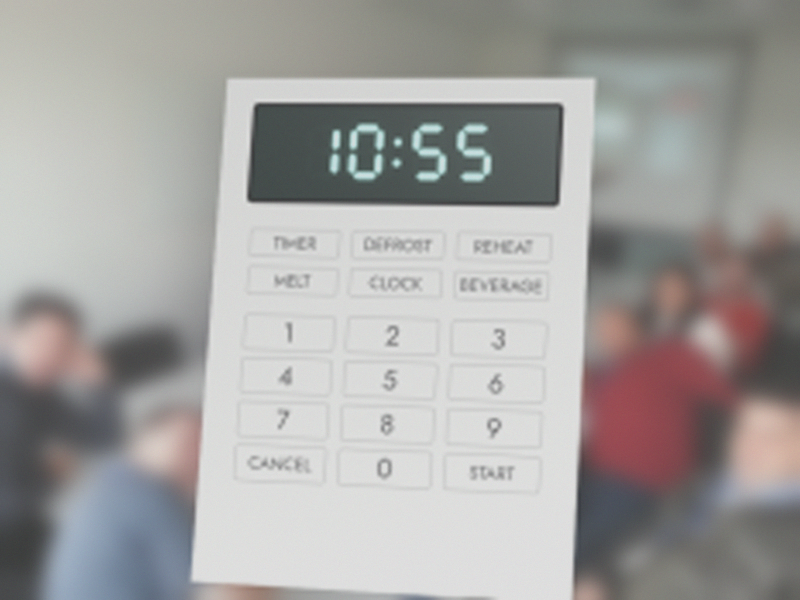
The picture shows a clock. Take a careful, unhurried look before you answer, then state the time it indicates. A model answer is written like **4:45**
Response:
**10:55**
